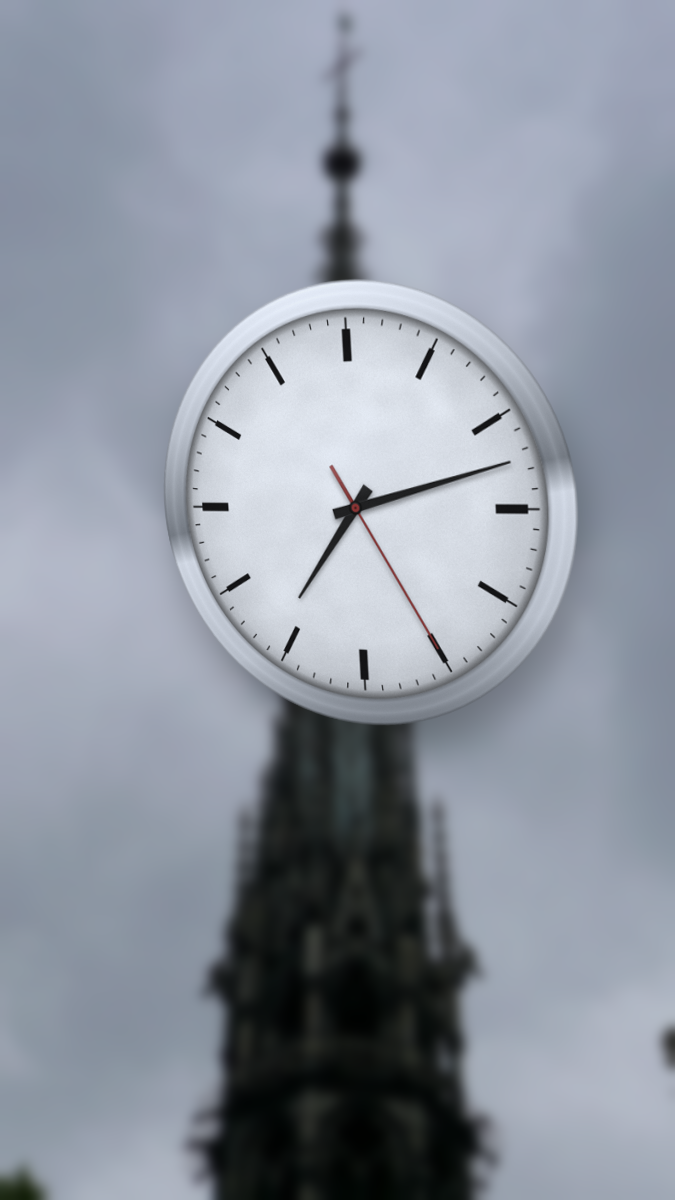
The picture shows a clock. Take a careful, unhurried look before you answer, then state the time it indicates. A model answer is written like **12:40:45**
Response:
**7:12:25**
